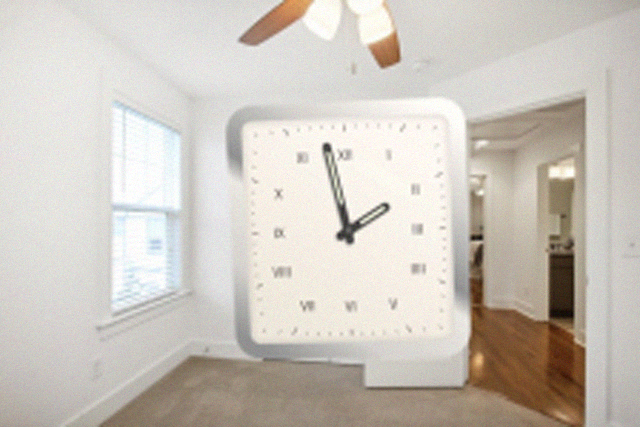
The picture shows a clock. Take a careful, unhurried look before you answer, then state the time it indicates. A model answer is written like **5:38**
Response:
**1:58**
